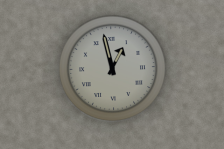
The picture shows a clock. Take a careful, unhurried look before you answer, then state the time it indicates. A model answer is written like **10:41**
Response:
**12:58**
